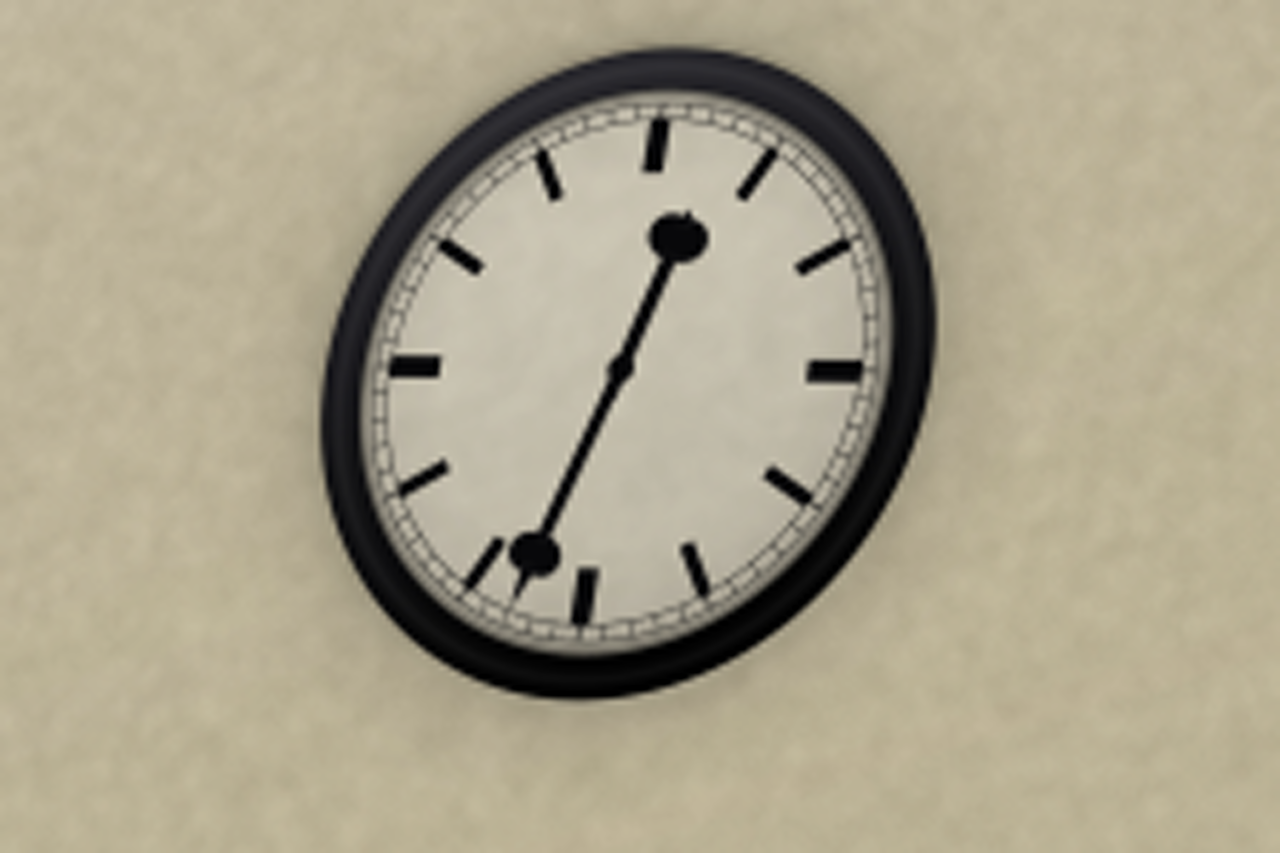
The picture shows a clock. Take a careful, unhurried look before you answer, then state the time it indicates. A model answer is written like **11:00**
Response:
**12:33**
